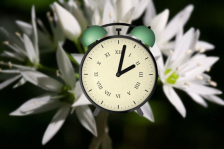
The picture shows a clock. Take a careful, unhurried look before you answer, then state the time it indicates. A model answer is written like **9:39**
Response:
**2:02**
